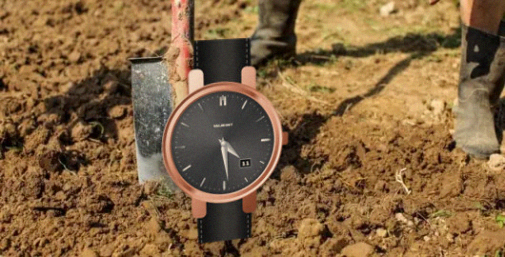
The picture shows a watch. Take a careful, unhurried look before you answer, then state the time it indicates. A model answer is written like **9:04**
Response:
**4:29**
